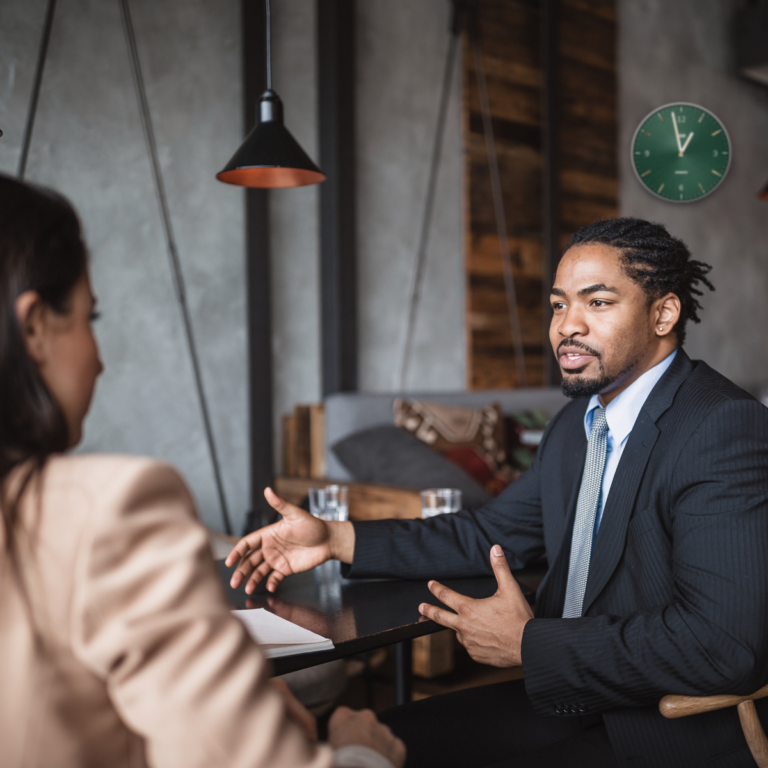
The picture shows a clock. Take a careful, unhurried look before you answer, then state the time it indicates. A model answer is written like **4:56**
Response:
**12:58**
